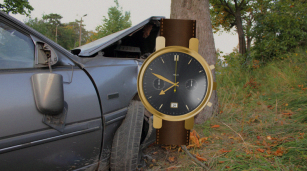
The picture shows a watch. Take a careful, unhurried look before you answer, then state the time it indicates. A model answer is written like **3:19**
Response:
**7:49**
